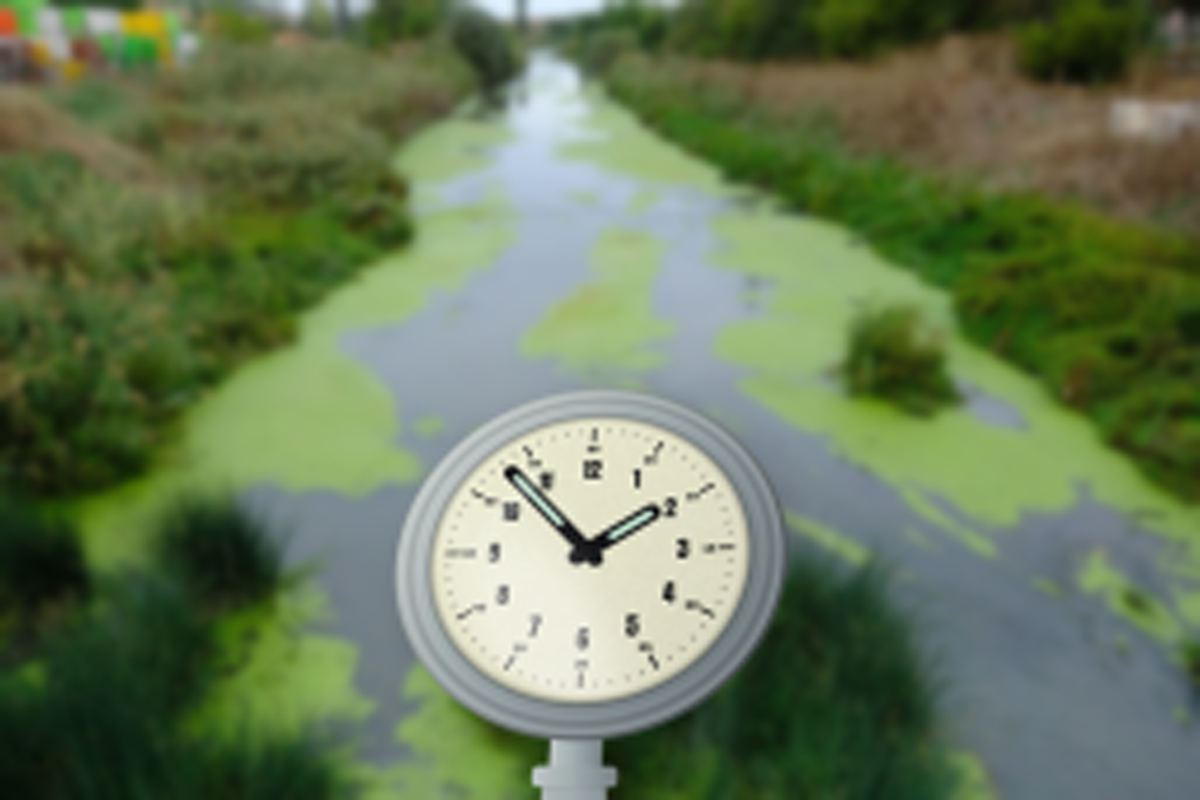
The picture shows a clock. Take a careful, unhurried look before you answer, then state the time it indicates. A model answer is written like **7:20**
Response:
**1:53**
